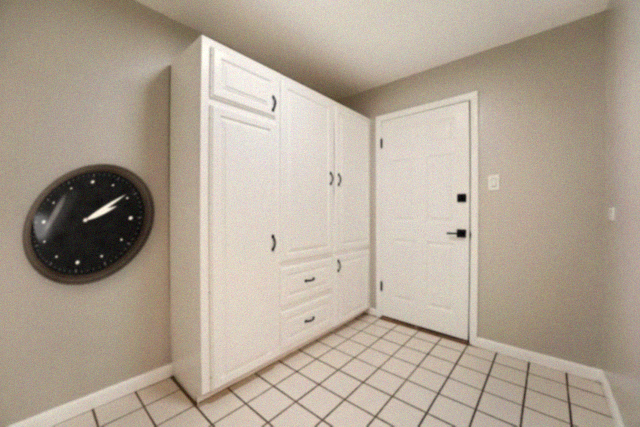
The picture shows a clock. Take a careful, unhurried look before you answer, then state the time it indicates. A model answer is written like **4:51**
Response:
**2:09**
